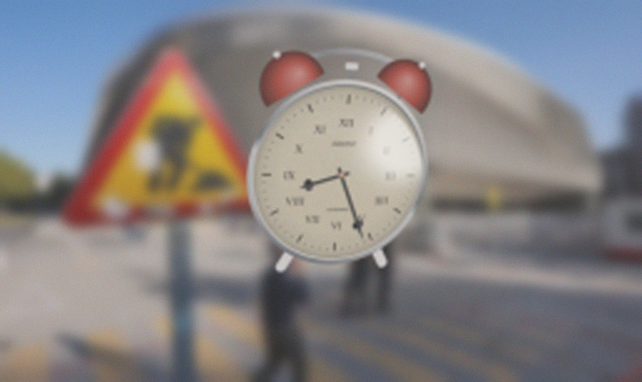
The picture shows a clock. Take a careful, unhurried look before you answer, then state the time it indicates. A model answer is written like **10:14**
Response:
**8:26**
